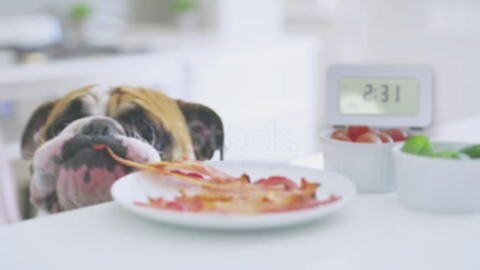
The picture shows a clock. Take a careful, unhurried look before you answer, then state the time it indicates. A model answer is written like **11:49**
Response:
**2:31**
